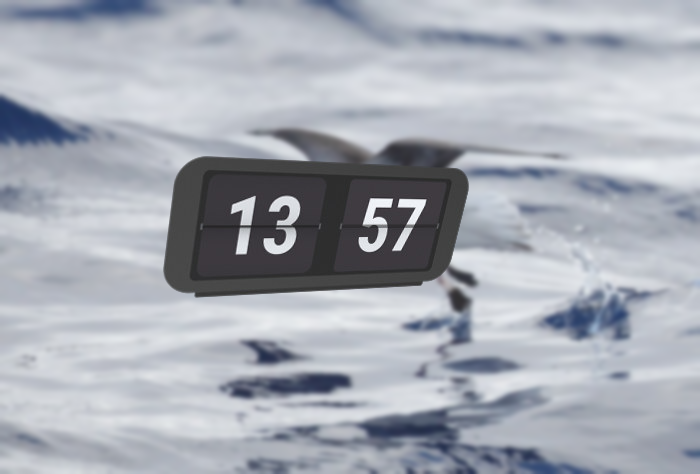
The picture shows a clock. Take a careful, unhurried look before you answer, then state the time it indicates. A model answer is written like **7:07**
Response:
**13:57**
